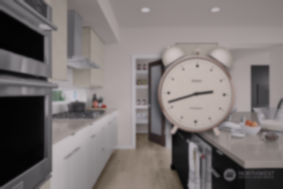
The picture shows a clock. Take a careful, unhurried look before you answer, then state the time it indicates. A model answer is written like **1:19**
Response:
**2:42**
